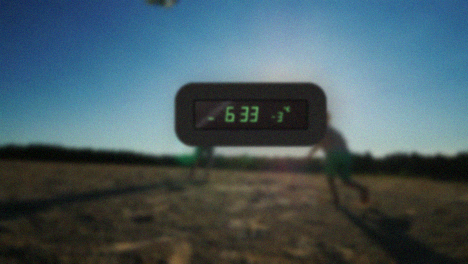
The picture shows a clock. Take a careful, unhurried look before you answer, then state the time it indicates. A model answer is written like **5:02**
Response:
**6:33**
